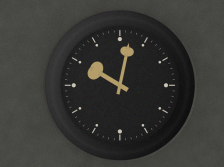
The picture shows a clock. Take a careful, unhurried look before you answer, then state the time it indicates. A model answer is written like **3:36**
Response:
**10:02**
